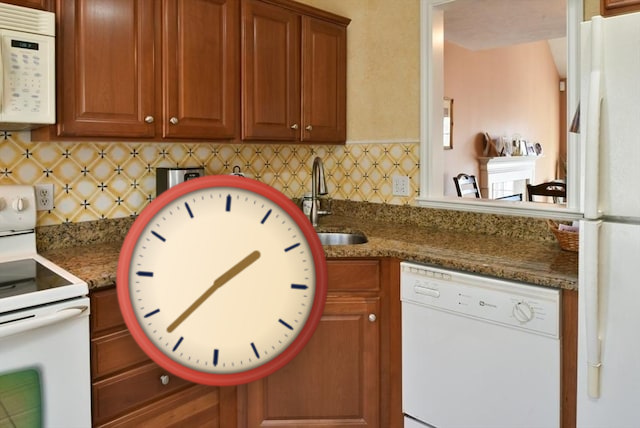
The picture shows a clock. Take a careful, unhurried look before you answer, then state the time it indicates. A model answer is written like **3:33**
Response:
**1:37**
